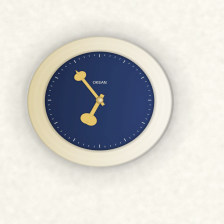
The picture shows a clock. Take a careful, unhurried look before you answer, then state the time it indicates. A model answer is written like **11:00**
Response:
**6:54**
